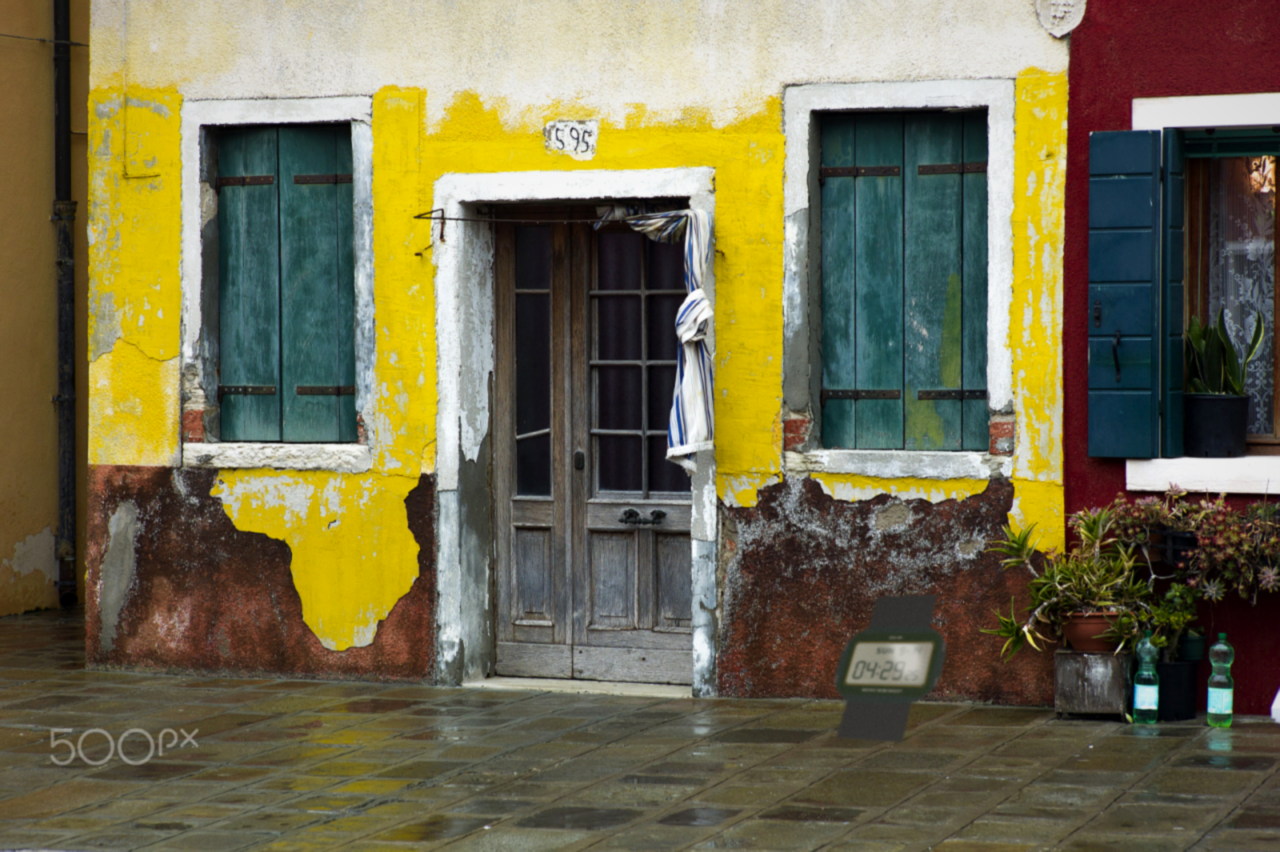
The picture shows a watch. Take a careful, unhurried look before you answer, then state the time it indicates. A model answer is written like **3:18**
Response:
**4:29**
